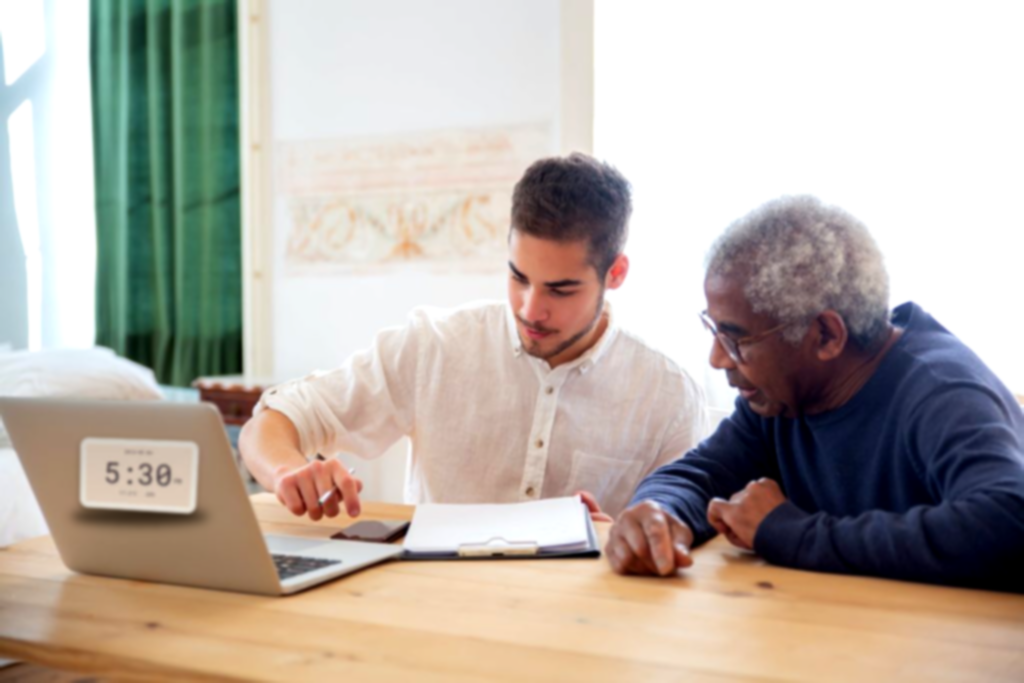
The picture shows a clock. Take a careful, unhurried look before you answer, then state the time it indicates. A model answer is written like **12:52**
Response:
**5:30**
